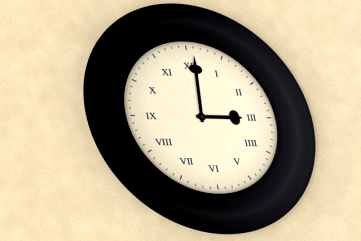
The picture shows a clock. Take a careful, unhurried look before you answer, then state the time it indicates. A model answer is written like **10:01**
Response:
**3:01**
